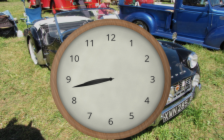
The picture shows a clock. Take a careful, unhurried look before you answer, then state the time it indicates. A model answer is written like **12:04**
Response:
**8:43**
